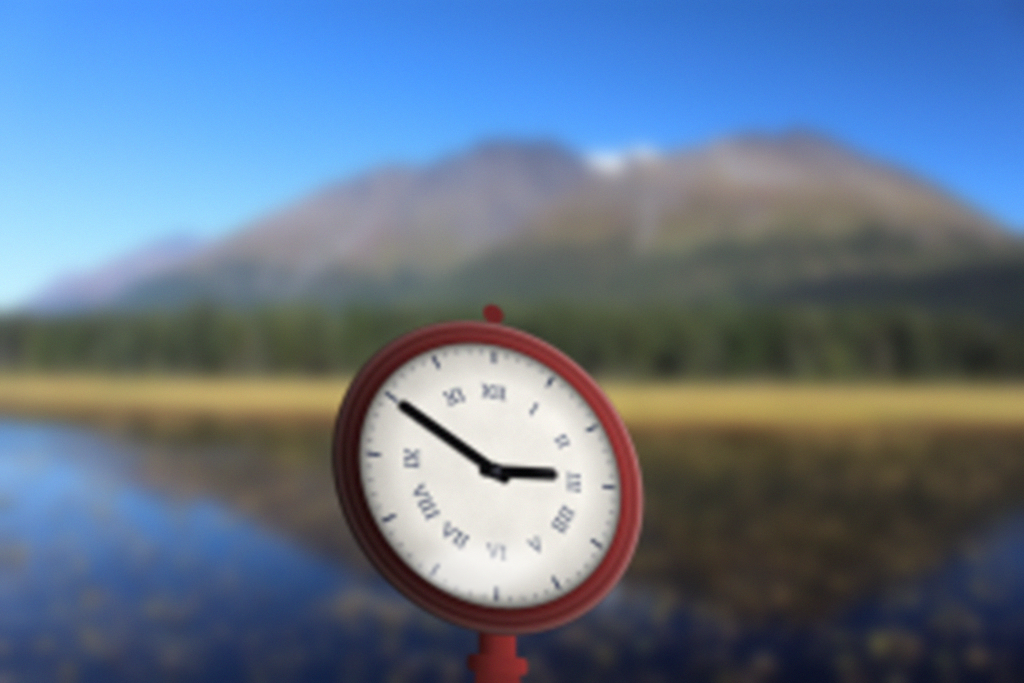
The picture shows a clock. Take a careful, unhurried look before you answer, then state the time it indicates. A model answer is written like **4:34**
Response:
**2:50**
